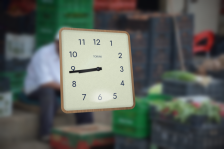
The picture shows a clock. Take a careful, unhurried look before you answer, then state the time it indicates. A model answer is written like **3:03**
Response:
**8:44**
